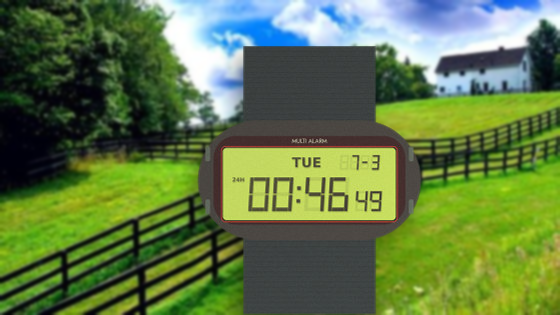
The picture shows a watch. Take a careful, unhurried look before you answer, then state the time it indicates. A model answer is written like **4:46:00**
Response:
**0:46:49**
